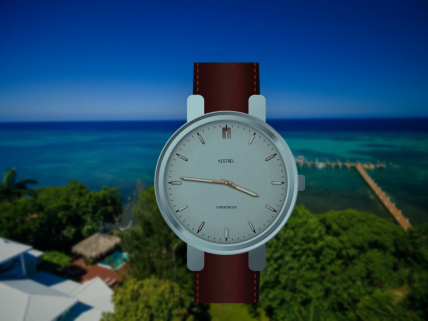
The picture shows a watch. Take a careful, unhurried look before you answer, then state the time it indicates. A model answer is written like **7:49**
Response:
**3:46**
